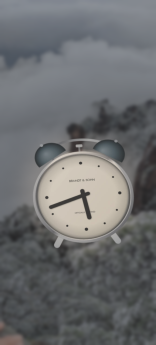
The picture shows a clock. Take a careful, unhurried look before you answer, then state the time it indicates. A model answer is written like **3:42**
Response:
**5:42**
